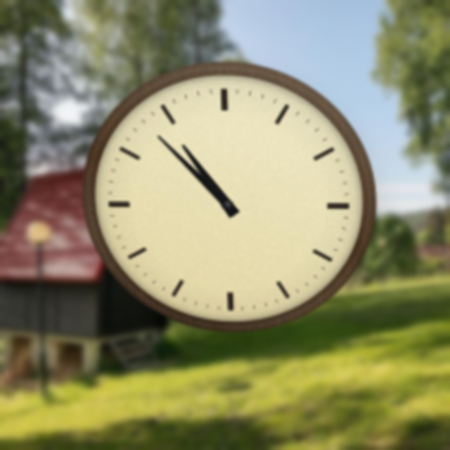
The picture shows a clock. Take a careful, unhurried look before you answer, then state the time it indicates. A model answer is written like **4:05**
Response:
**10:53**
